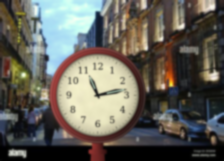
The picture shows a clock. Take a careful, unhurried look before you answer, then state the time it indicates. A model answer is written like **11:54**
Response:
**11:13**
